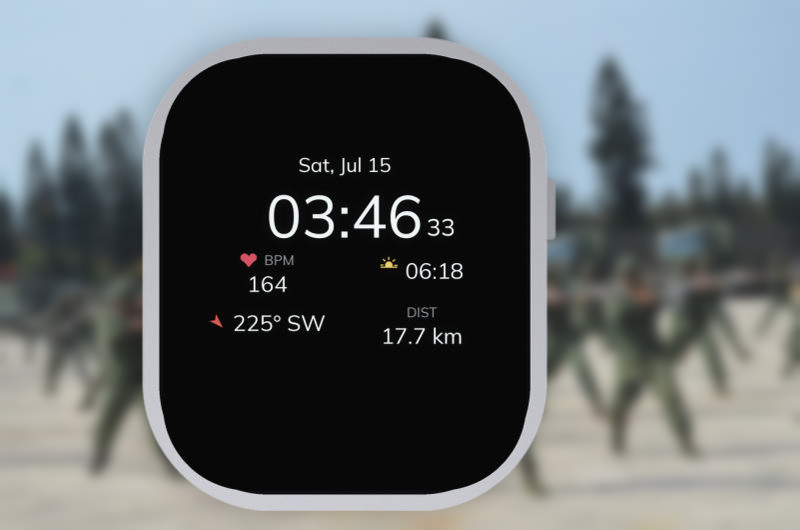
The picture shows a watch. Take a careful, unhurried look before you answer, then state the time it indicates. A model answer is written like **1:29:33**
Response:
**3:46:33**
